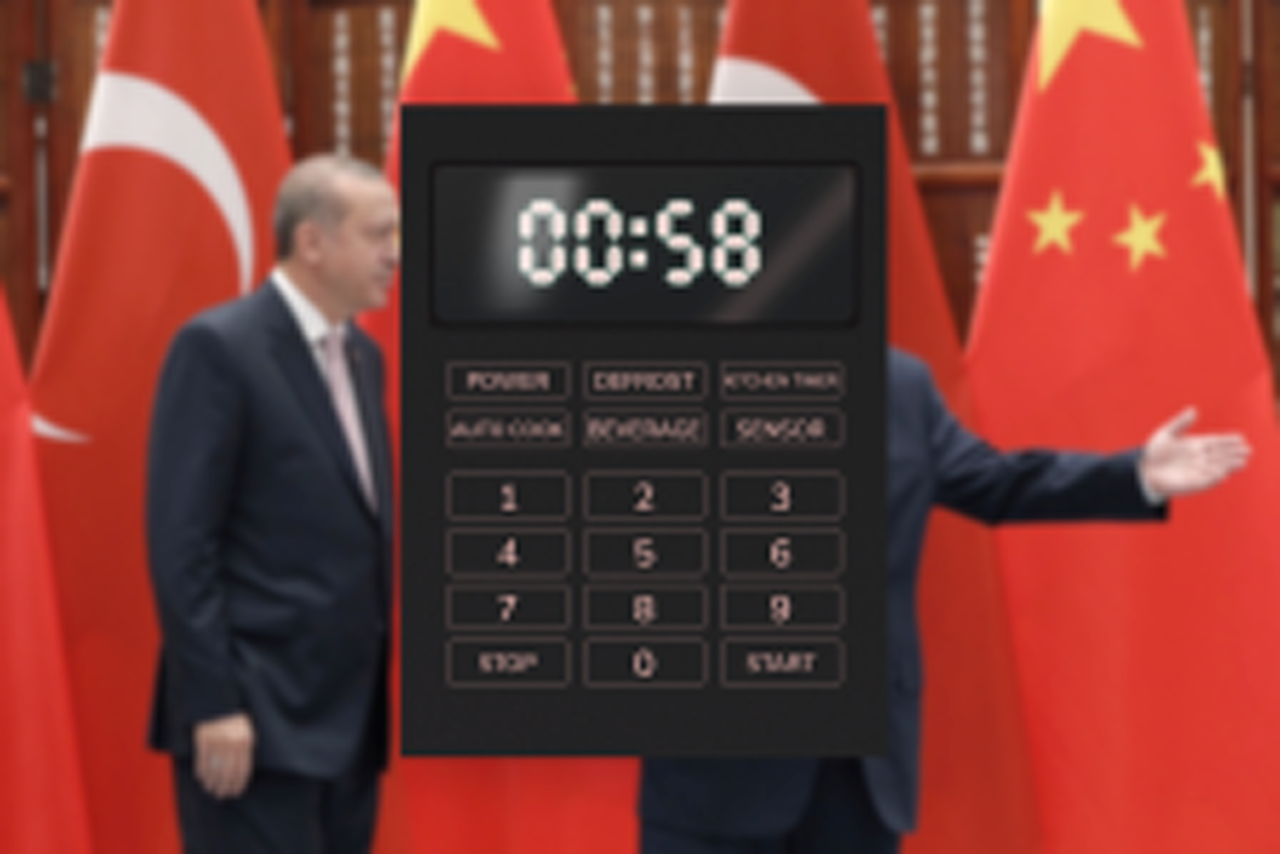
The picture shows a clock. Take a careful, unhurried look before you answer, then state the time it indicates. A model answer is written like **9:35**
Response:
**0:58**
